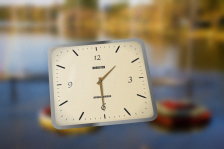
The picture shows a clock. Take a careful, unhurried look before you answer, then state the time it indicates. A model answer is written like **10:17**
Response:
**1:30**
